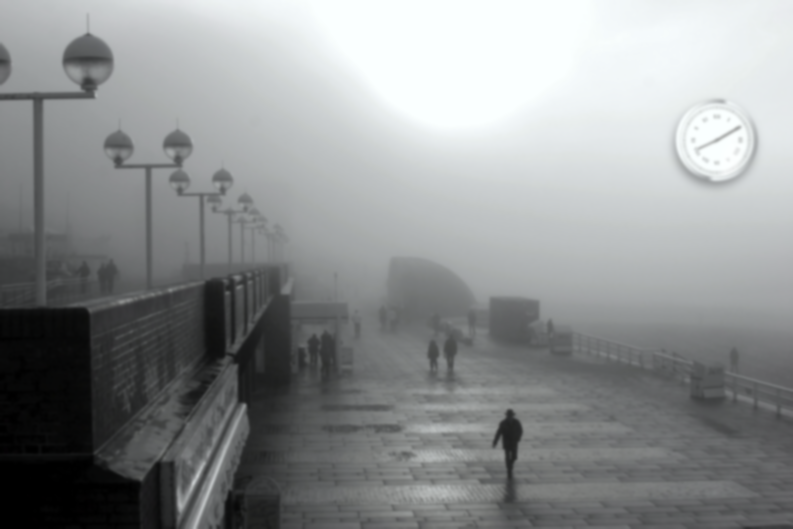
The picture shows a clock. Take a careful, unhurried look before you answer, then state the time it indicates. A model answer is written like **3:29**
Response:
**8:10**
